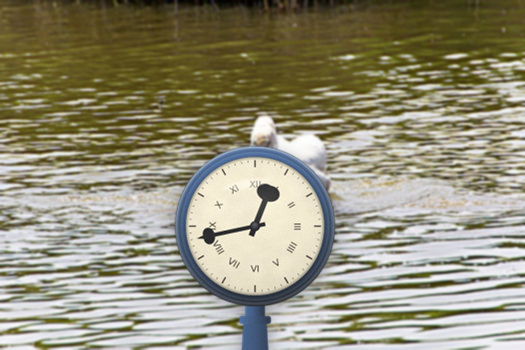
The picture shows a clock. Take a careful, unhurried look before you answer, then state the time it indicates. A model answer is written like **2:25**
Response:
**12:43**
